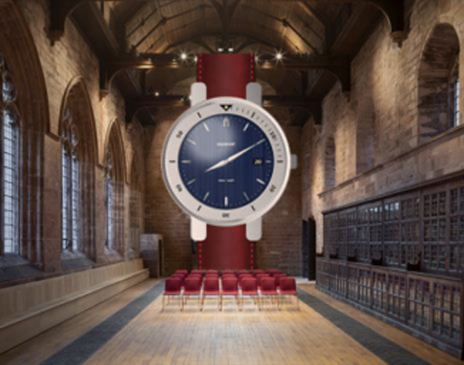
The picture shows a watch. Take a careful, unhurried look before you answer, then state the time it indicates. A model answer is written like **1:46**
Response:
**8:10**
